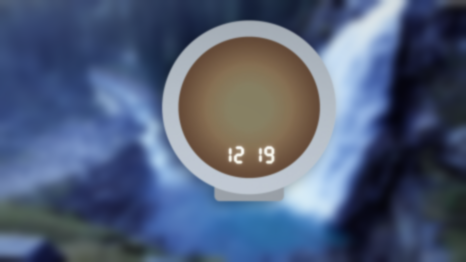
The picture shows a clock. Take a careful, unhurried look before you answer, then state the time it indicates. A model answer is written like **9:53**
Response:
**12:19**
